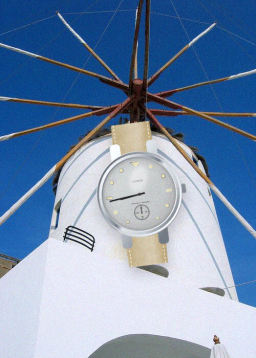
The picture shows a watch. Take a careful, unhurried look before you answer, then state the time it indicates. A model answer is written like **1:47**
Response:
**8:44**
